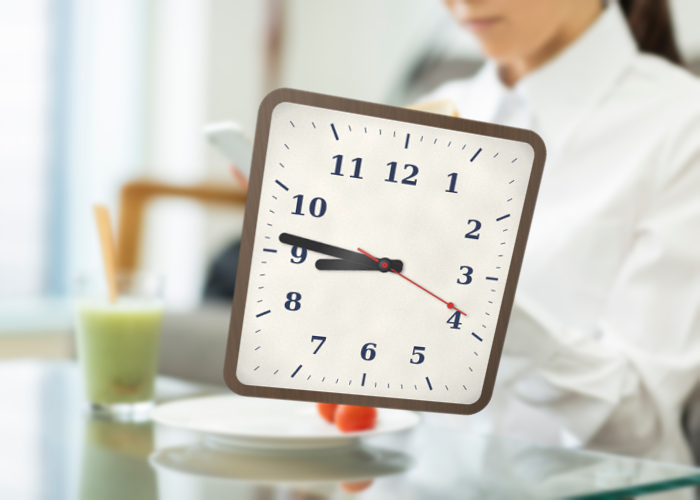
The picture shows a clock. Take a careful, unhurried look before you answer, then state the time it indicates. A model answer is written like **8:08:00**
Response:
**8:46:19**
